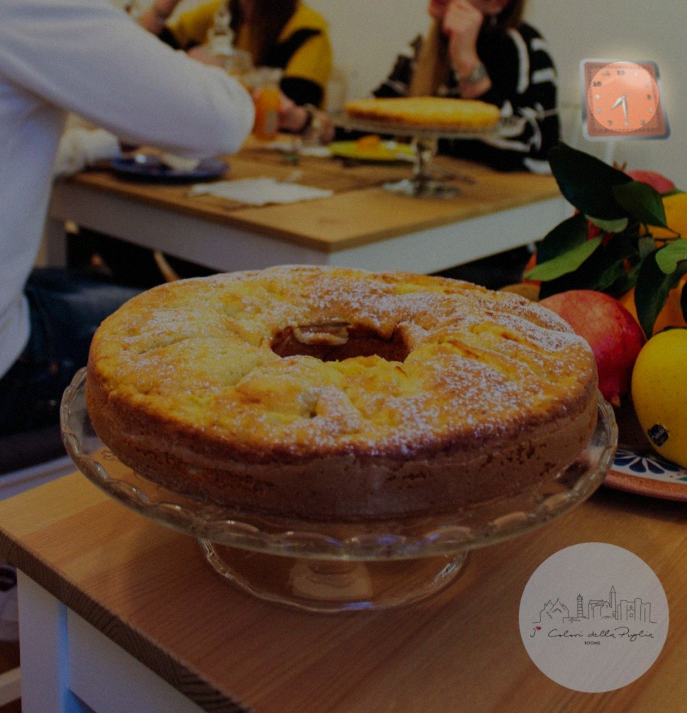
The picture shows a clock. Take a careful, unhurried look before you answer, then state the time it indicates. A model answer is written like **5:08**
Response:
**7:30**
